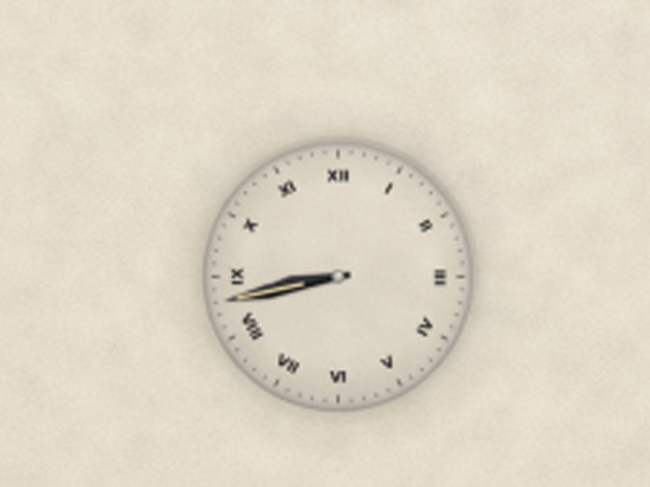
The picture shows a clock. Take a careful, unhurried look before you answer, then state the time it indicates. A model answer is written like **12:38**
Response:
**8:43**
